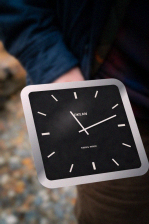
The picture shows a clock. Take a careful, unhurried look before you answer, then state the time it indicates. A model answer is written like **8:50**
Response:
**11:12**
